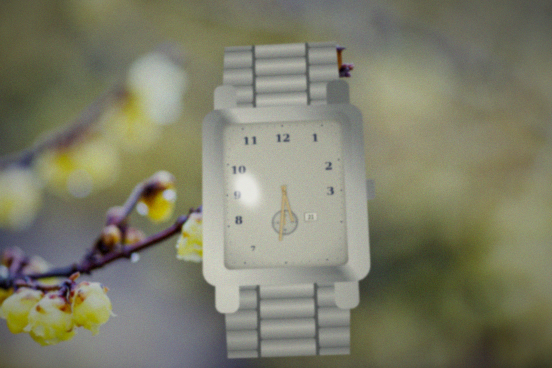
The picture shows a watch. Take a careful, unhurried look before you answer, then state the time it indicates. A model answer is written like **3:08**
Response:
**5:31**
